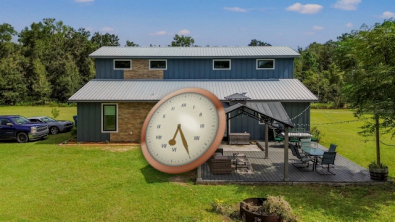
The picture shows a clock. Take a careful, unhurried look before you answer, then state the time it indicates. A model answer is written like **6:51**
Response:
**6:25**
